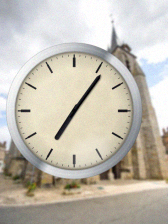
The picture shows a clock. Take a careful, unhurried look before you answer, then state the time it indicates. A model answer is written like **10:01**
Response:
**7:06**
